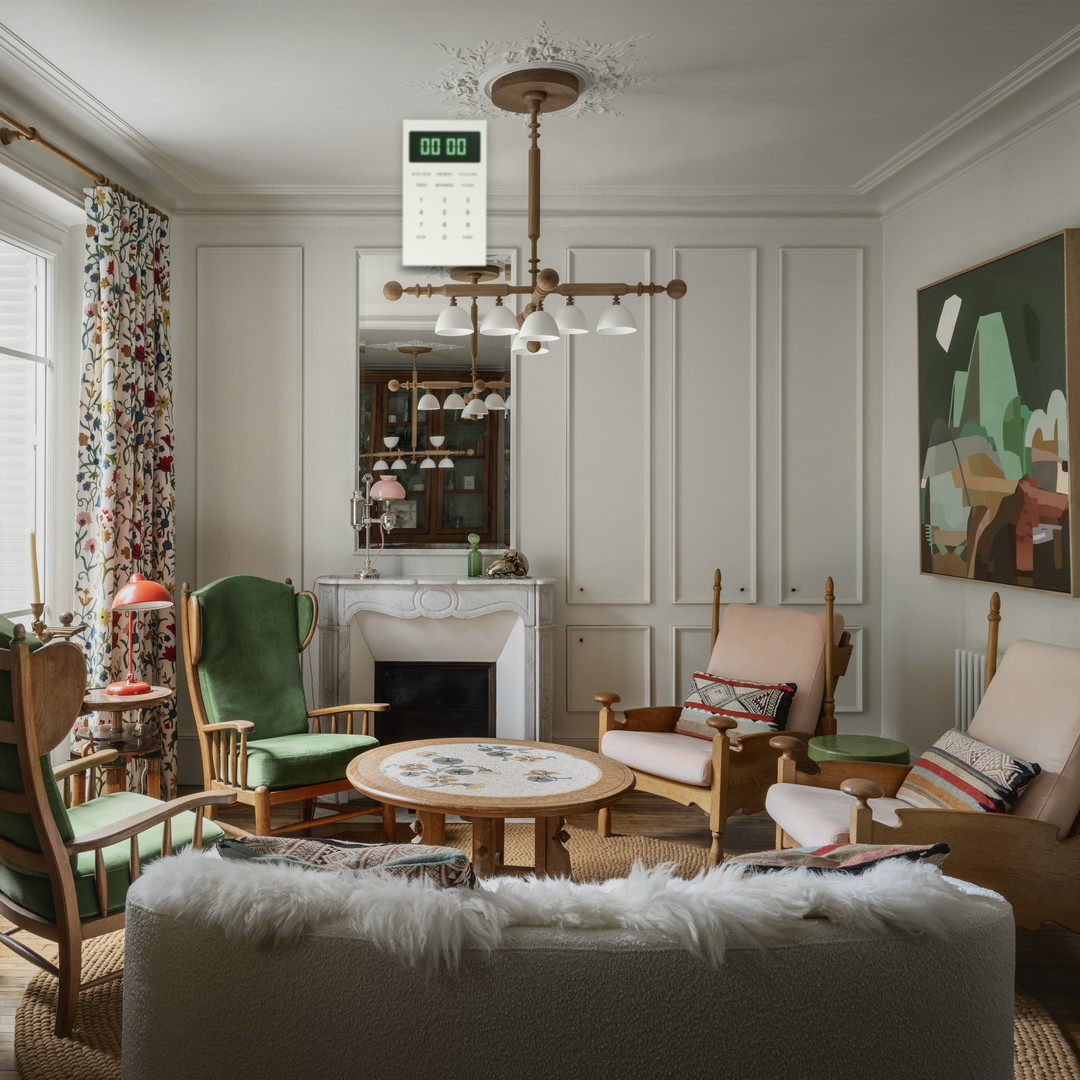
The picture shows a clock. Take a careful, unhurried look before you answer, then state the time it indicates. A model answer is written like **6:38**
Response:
**0:00**
